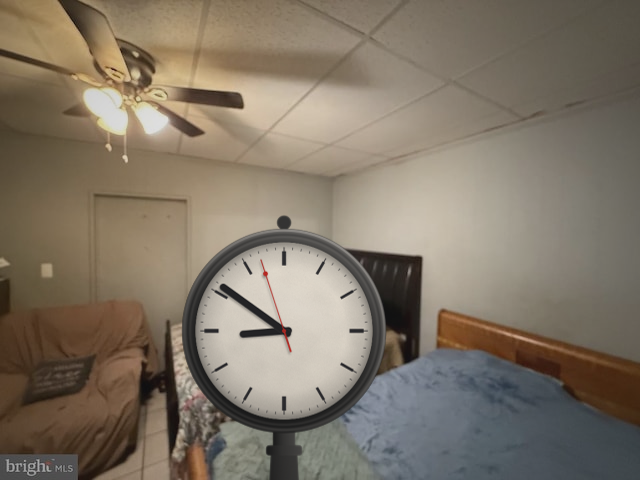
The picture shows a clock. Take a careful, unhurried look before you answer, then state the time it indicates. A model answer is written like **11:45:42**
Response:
**8:50:57**
